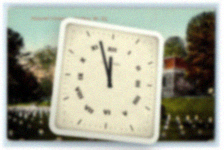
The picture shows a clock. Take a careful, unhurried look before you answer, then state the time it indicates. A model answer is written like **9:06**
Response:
**11:57**
